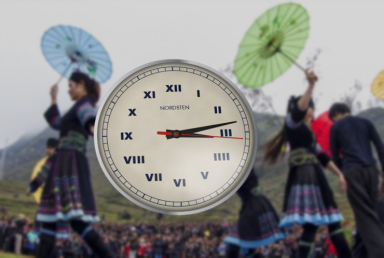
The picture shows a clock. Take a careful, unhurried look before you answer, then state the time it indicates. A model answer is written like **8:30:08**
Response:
**3:13:16**
